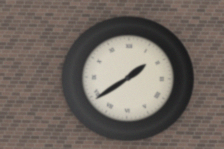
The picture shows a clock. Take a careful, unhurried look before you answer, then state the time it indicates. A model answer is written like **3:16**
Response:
**1:39**
